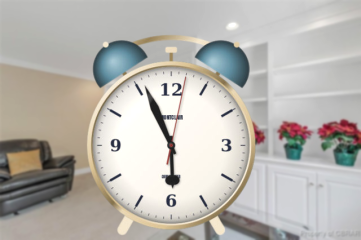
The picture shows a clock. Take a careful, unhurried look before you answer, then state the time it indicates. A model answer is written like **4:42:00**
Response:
**5:56:02**
